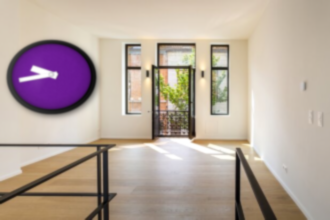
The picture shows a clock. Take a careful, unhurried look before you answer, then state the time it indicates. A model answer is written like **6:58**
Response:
**9:43**
